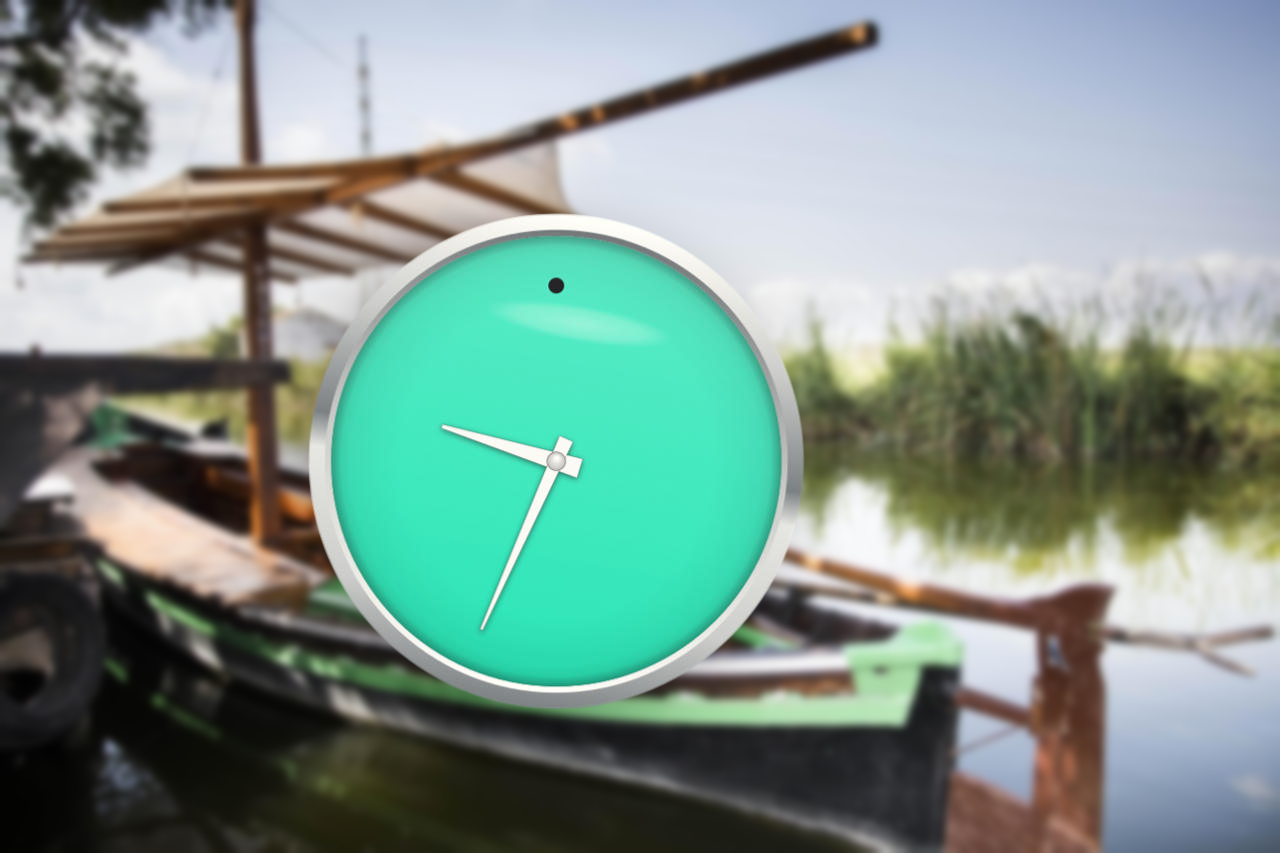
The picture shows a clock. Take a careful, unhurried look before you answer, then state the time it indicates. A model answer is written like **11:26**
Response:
**9:34**
